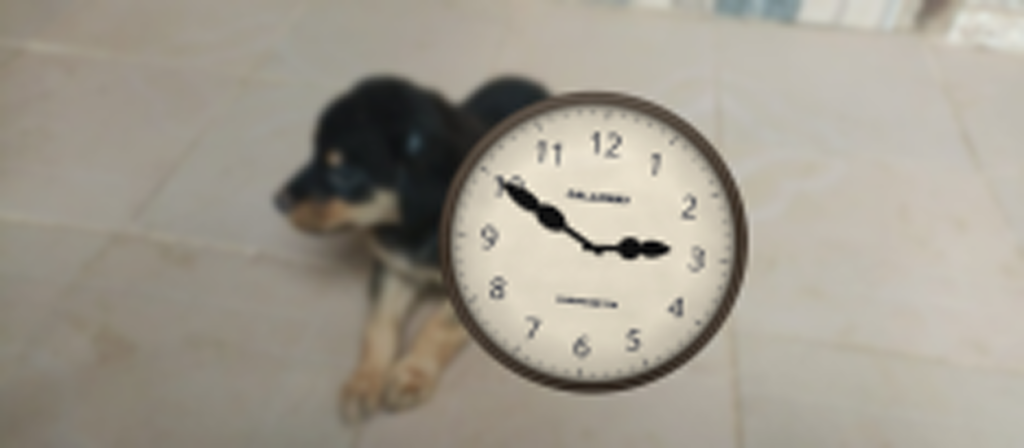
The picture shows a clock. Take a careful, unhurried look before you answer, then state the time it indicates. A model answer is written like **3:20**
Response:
**2:50**
